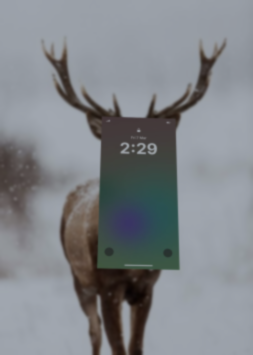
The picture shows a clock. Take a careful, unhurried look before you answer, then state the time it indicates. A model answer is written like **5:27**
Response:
**2:29**
